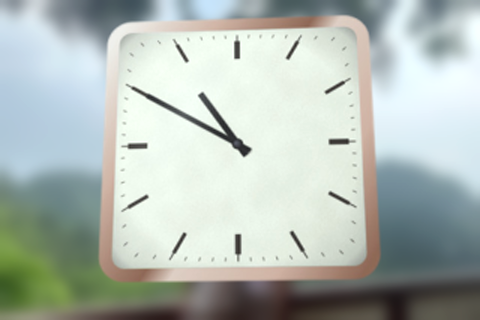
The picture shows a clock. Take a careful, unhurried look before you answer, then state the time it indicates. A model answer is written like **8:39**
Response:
**10:50**
